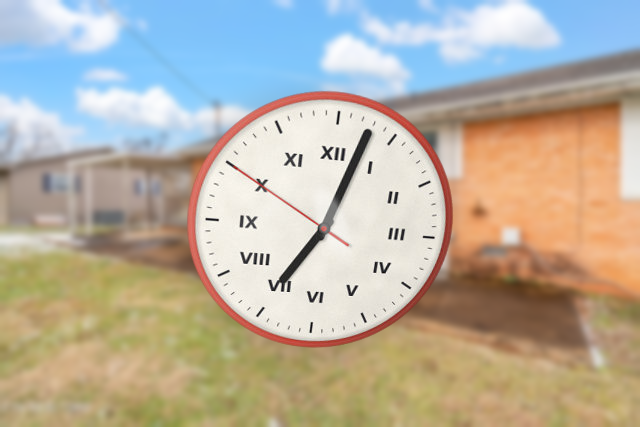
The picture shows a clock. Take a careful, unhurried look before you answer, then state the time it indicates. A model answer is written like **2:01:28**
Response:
**7:02:50**
